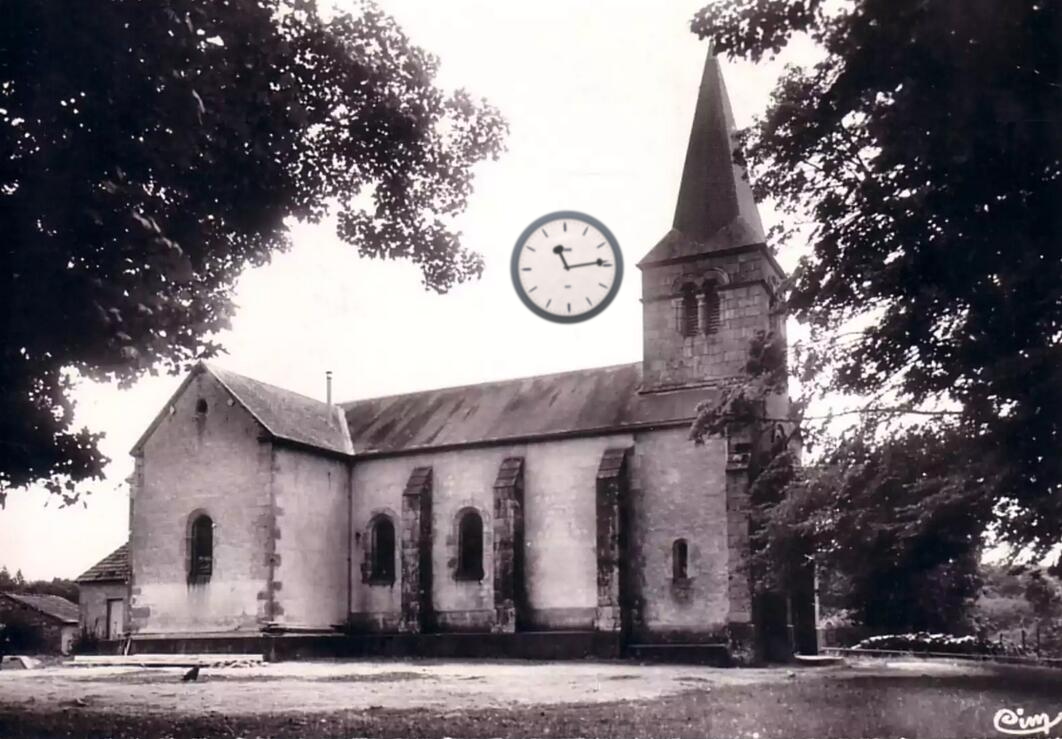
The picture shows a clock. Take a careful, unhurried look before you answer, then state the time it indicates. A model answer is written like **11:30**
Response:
**11:14**
